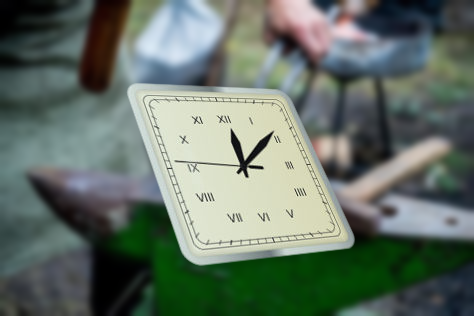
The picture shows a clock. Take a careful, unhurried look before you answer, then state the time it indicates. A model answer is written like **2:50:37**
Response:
**12:08:46**
